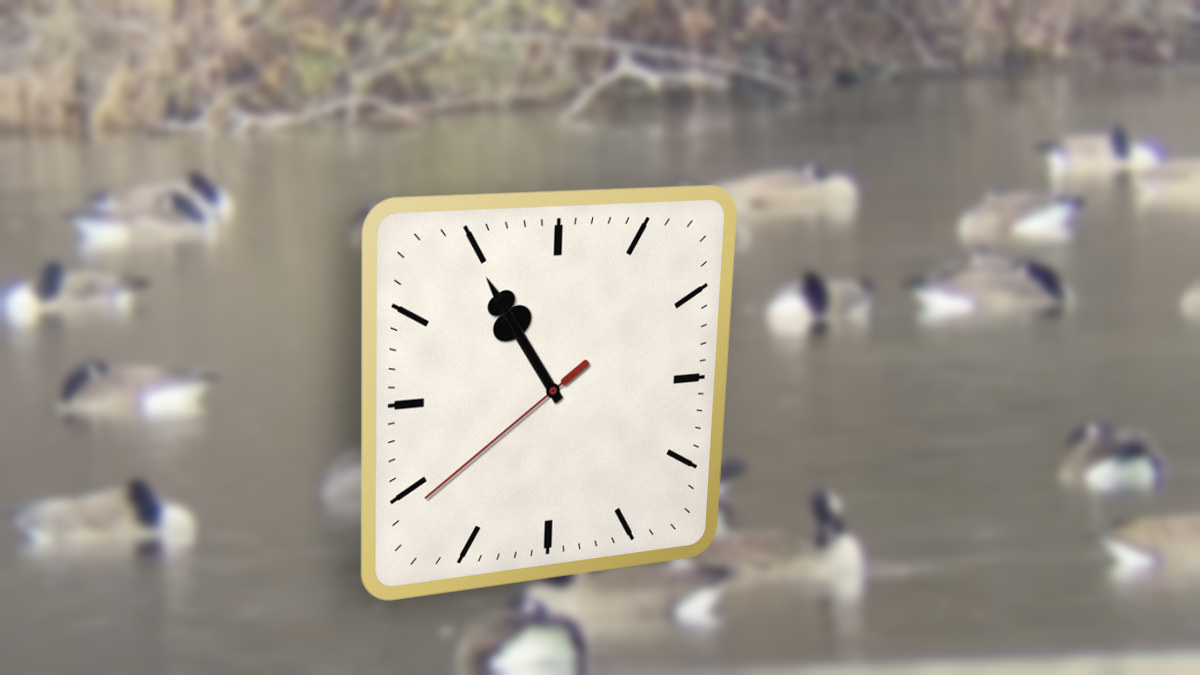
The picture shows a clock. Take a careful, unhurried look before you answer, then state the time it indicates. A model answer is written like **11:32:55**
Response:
**10:54:39**
